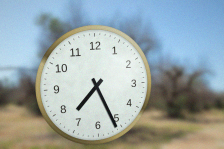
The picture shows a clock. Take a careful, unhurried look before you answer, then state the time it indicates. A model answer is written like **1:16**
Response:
**7:26**
